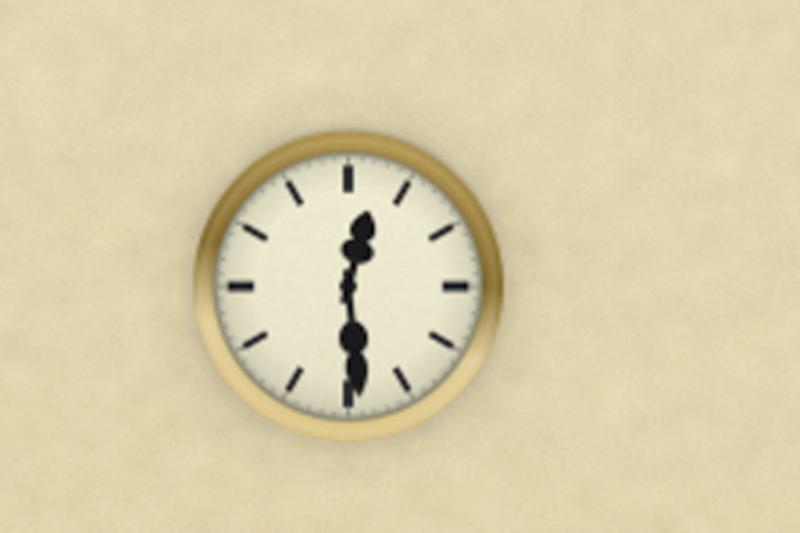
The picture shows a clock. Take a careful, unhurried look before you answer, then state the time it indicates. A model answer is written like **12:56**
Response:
**12:29**
